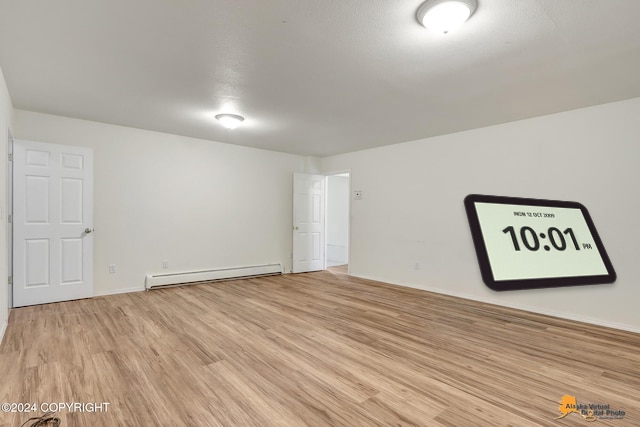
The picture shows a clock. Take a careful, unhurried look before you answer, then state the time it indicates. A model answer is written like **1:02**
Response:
**10:01**
